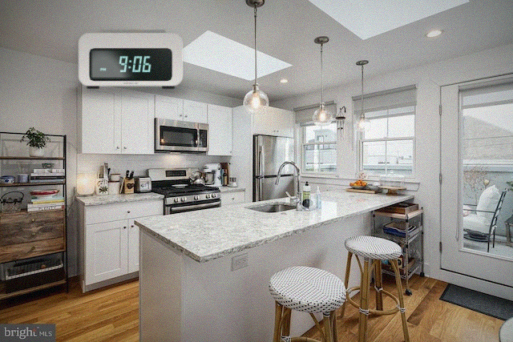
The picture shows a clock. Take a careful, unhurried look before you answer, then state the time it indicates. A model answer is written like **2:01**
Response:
**9:06**
